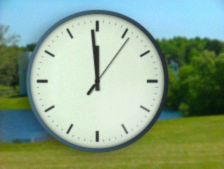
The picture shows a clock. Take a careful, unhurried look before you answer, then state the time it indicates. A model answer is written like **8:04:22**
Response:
**11:59:06**
